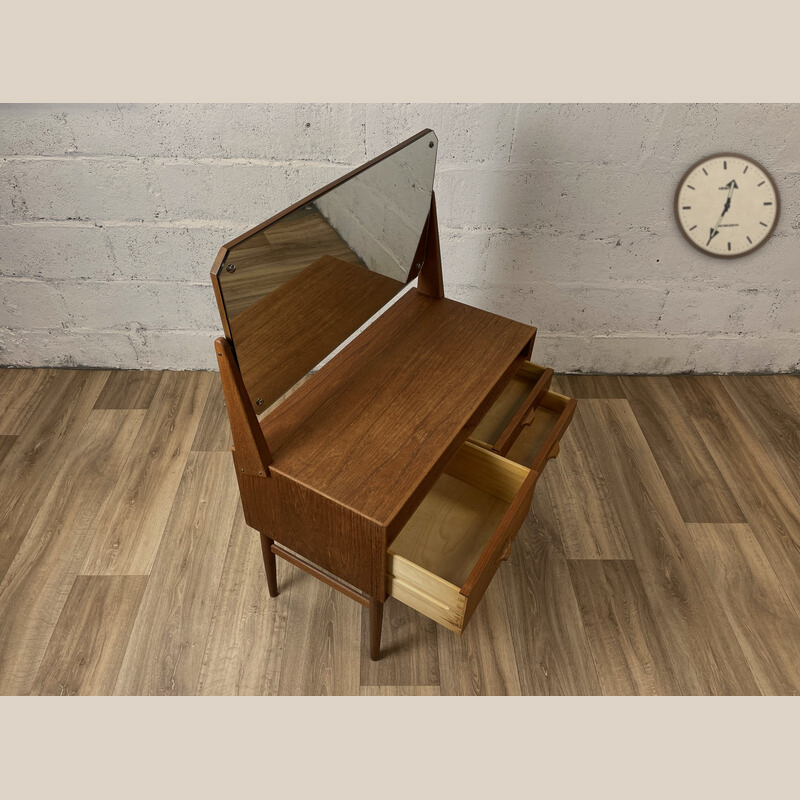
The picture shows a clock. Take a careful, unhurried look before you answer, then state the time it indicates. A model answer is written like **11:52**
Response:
**12:35**
